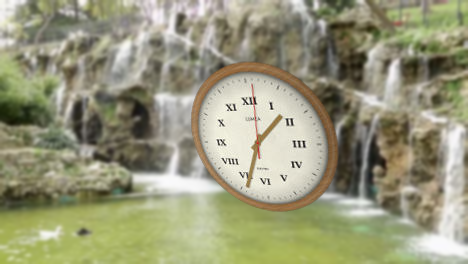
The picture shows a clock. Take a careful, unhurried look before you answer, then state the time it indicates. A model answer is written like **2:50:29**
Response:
**1:34:01**
